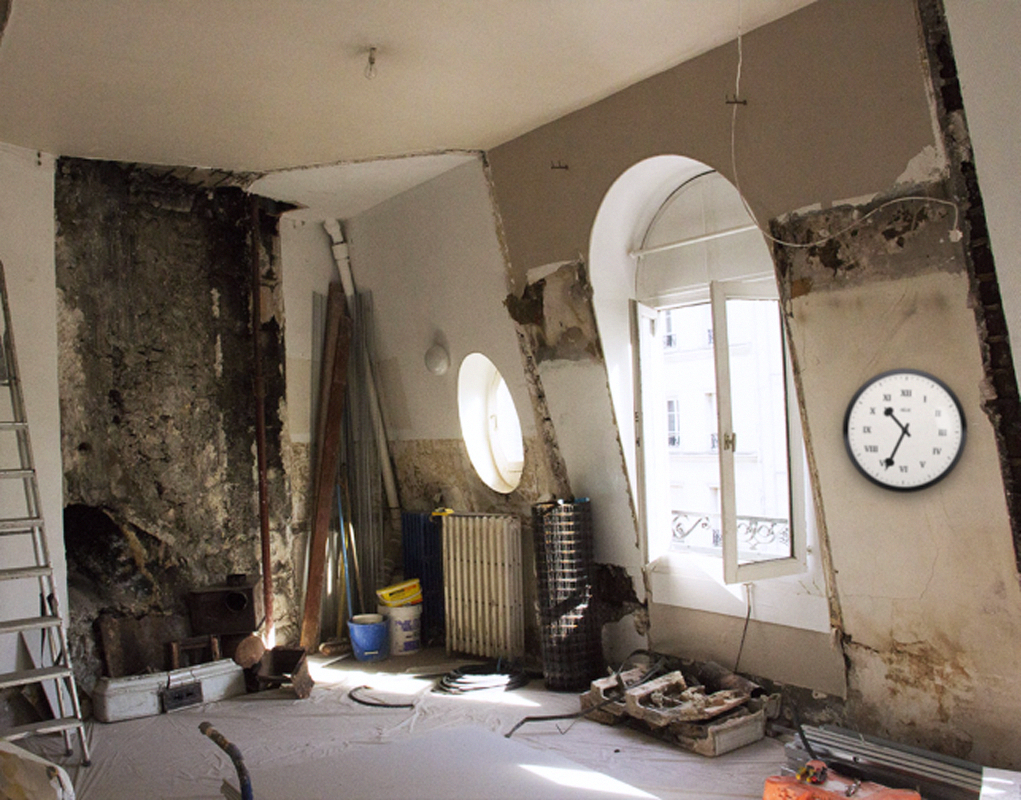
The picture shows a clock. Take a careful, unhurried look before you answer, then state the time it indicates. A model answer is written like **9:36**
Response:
**10:34**
